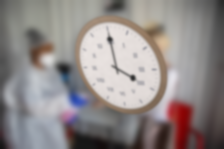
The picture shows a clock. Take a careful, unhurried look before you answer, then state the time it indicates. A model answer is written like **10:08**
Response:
**4:00**
